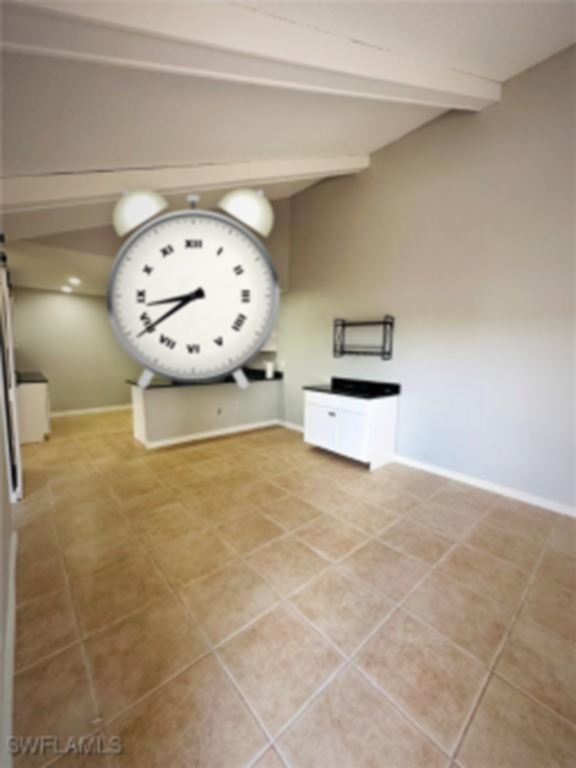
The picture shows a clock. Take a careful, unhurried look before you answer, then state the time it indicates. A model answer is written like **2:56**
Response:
**8:39**
